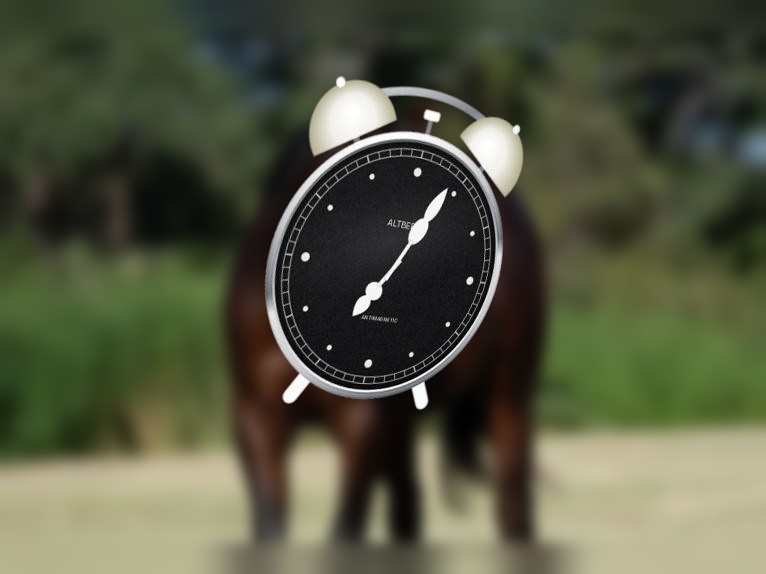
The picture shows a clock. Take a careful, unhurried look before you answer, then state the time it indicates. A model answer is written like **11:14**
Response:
**7:04**
